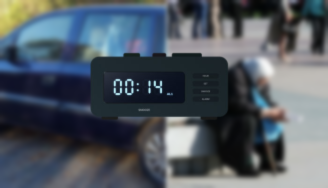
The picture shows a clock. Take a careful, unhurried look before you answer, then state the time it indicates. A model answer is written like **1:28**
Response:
**0:14**
